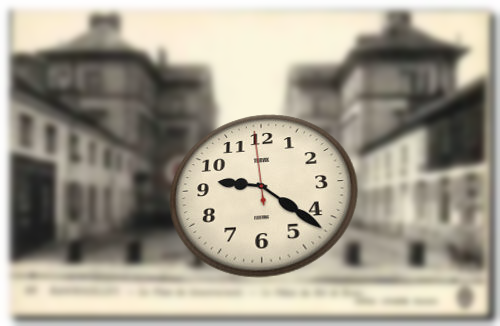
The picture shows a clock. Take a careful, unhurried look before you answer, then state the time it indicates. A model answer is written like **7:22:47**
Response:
**9:21:59**
